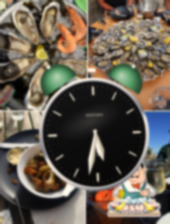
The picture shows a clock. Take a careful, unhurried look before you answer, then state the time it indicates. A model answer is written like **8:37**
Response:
**5:32**
